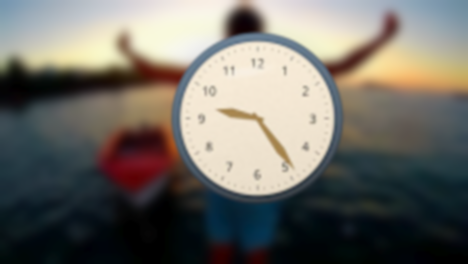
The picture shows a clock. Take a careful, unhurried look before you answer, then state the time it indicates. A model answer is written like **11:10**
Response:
**9:24**
